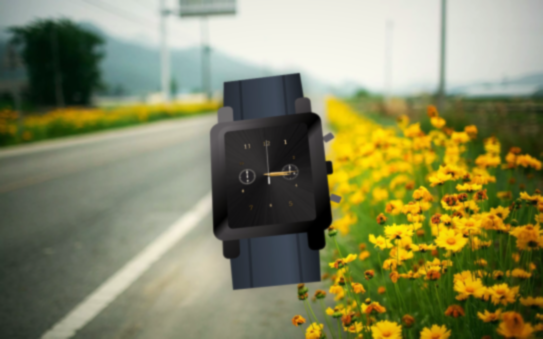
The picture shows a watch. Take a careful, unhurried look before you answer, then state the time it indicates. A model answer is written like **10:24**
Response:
**3:15**
